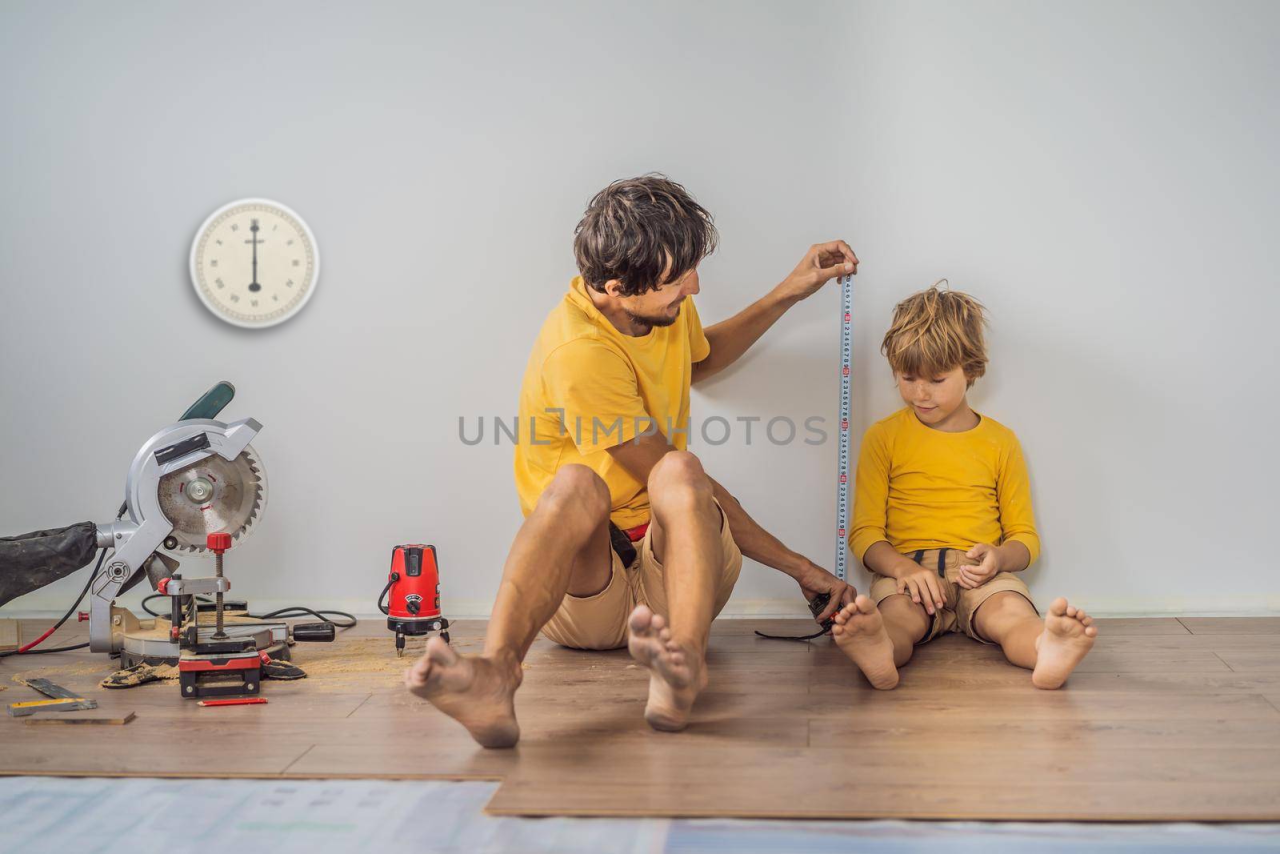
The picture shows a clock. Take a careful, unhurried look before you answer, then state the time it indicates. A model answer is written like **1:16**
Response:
**6:00**
